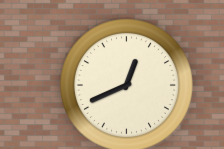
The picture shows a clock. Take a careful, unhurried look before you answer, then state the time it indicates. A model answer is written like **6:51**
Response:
**12:41**
